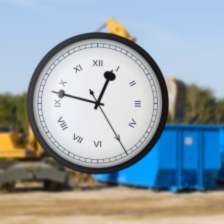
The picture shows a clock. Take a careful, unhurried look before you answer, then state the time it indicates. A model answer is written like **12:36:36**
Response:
**12:47:25**
